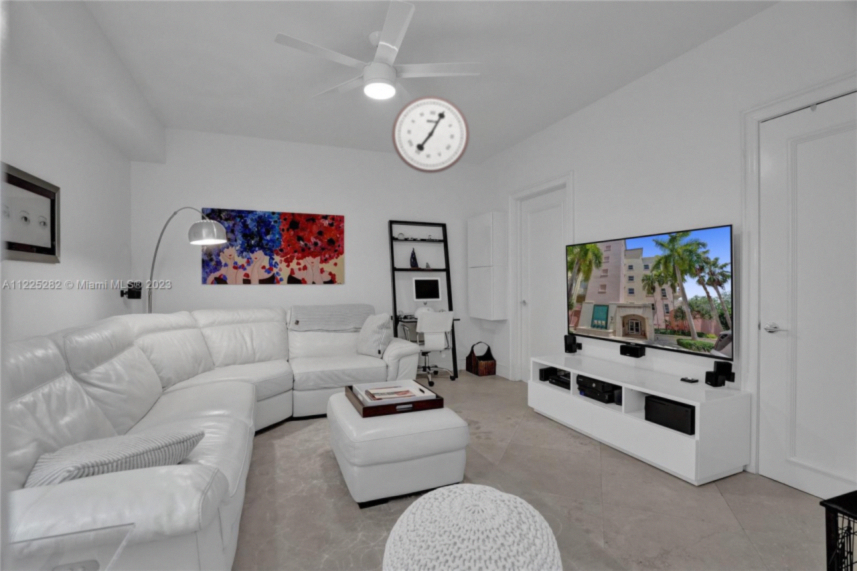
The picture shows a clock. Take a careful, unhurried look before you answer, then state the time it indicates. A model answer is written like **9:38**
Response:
**7:04**
